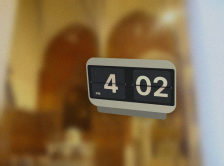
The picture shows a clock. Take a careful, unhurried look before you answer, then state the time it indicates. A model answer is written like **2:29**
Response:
**4:02**
